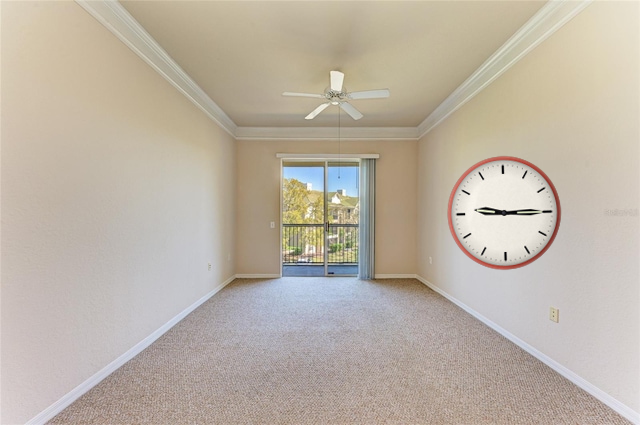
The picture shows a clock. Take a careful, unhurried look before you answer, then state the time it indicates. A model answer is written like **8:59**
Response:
**9:15**
